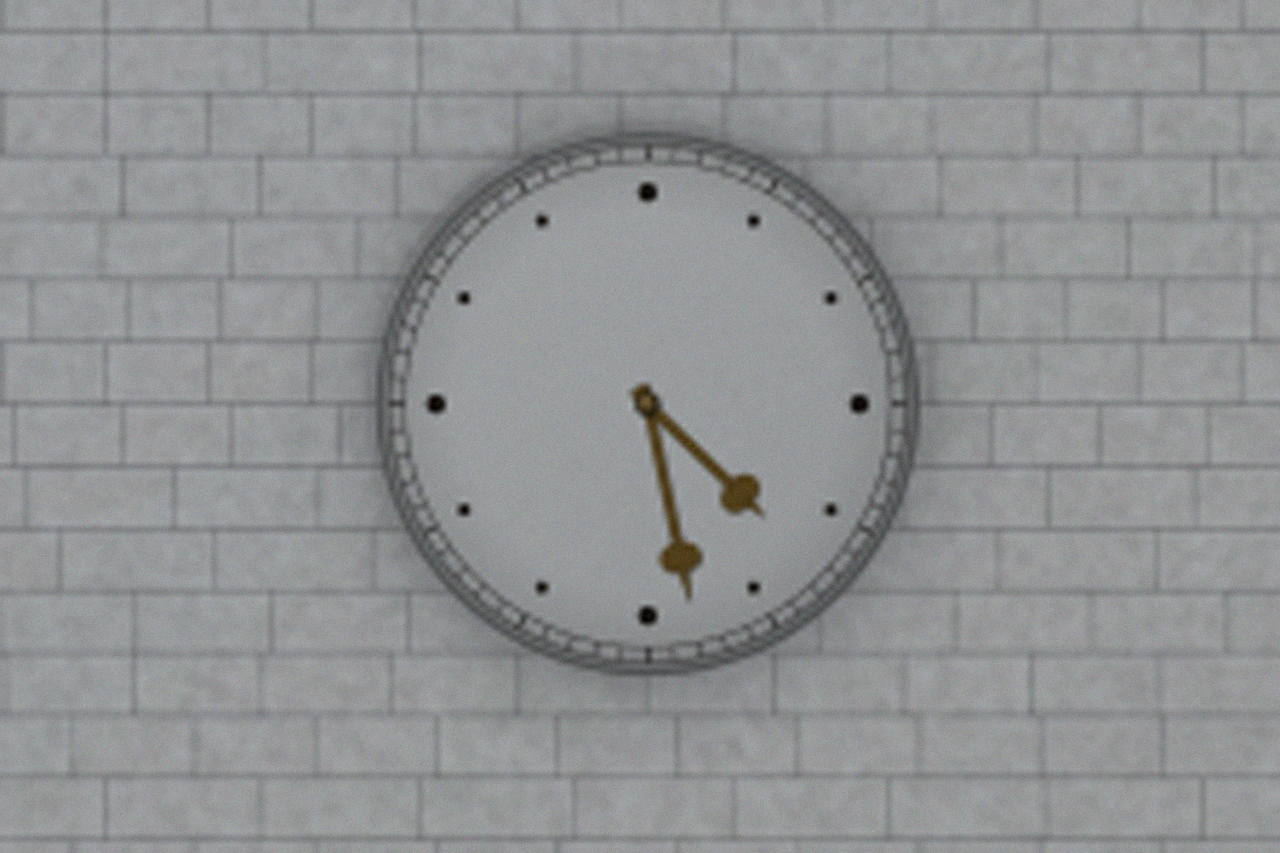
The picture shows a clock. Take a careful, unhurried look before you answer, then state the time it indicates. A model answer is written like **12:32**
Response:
**4:28**
